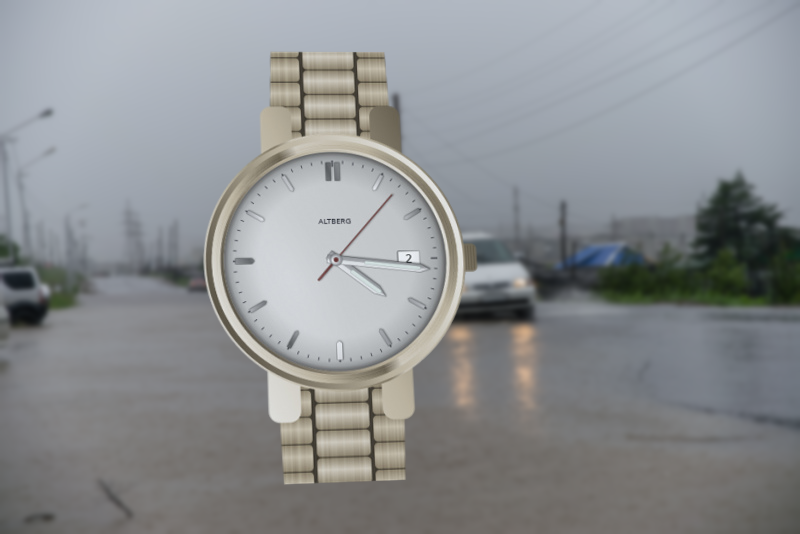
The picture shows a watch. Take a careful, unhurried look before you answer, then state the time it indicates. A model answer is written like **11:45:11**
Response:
**4:16:07**
